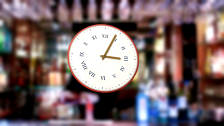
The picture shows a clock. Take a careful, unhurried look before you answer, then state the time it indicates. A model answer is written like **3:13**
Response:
**3:04**
